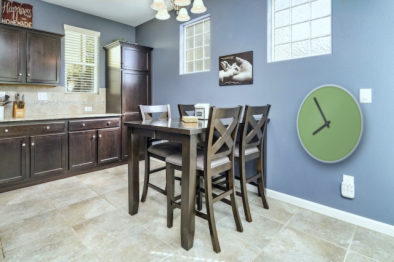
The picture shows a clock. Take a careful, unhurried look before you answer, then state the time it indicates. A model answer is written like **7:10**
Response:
**7:55**
